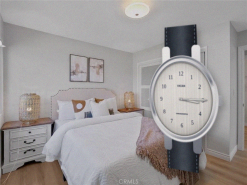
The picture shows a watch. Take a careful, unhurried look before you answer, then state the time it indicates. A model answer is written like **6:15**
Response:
**3:15**
